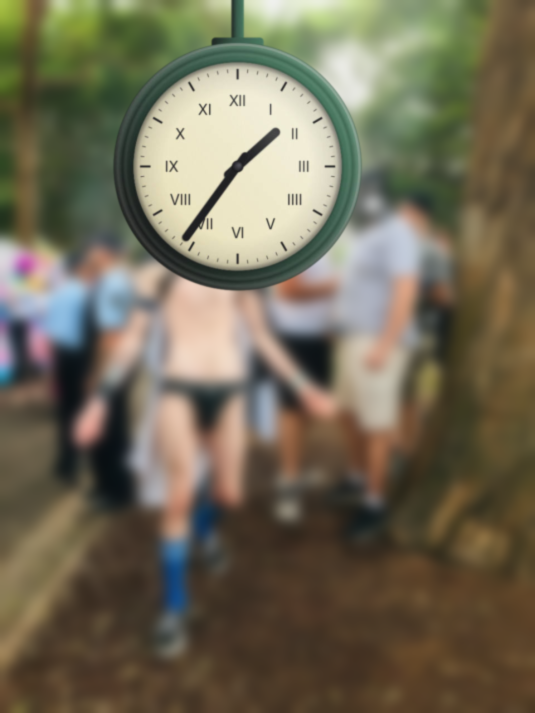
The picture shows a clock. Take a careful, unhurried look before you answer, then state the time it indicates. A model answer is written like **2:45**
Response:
**1:36**
